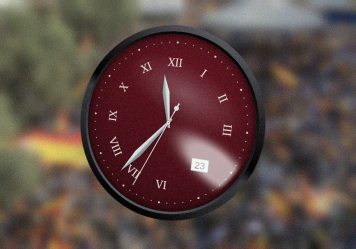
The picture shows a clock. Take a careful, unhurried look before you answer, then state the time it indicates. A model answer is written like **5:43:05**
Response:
**11:36:34**
